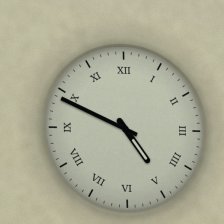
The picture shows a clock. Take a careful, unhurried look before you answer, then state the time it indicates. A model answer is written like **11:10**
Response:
**4:49**
